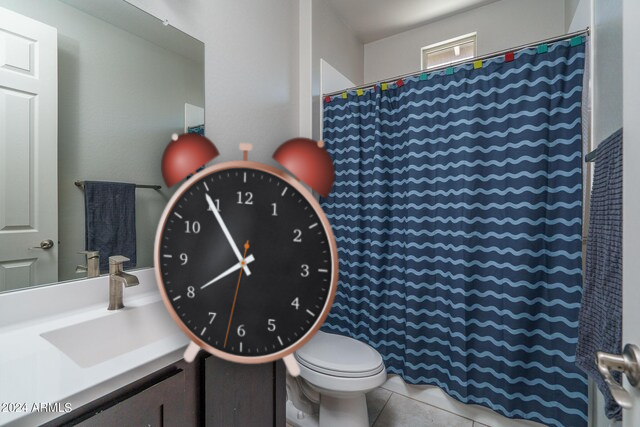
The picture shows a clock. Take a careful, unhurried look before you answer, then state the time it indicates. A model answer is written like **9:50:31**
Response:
**7:54:32**
